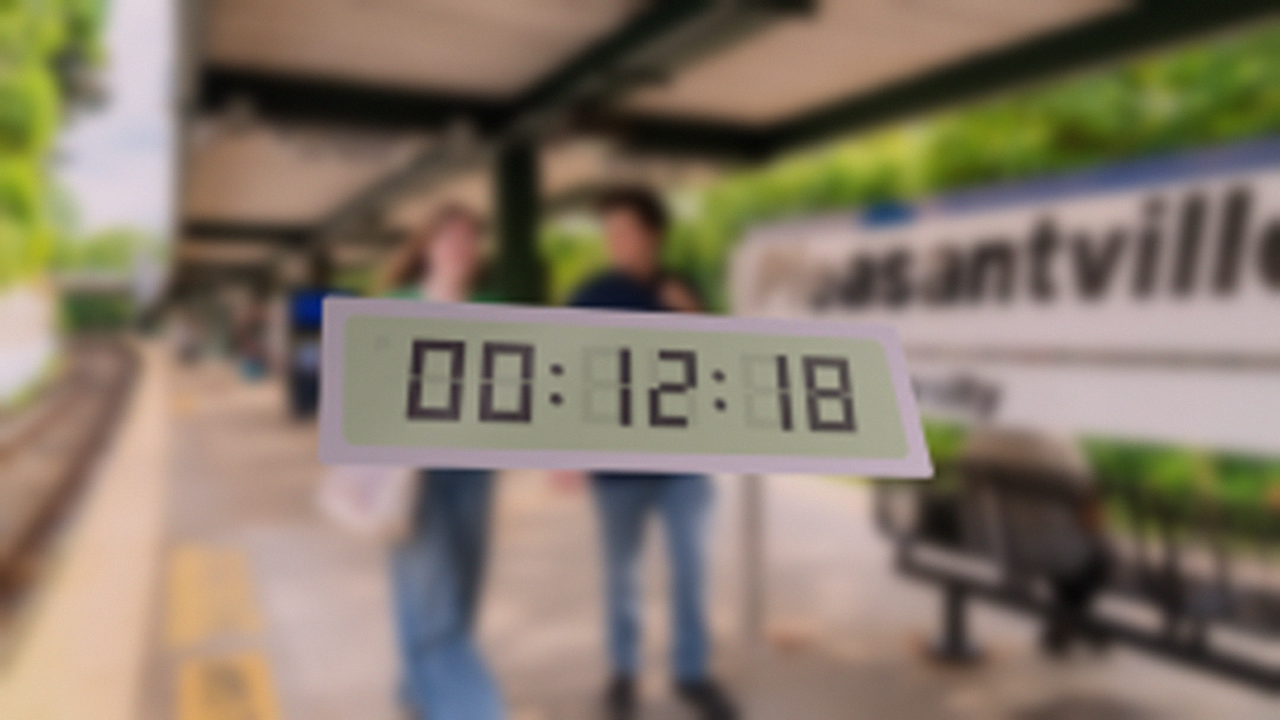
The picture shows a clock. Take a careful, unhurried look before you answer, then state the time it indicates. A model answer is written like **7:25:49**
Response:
**0:12:18**
